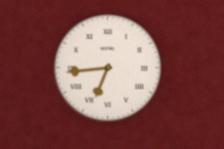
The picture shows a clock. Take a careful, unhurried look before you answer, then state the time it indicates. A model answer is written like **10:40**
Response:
**6:44**
